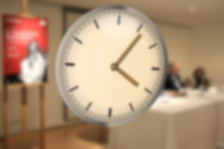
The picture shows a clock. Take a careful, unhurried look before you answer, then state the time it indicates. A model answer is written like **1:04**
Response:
**4:06**
